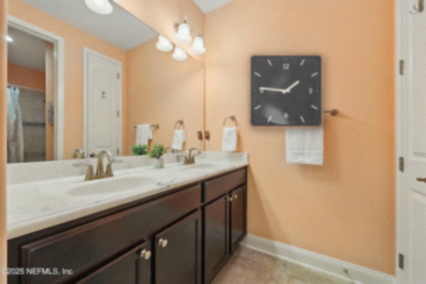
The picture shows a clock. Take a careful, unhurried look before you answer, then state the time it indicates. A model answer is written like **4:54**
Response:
**1:46**
